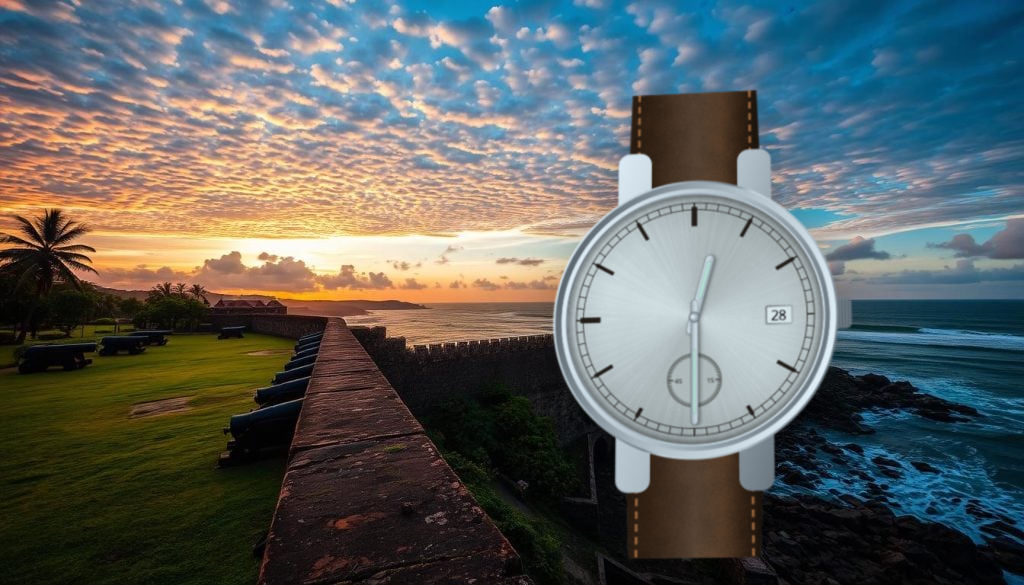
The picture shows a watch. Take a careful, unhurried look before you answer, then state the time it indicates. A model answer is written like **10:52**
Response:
**12:30**
